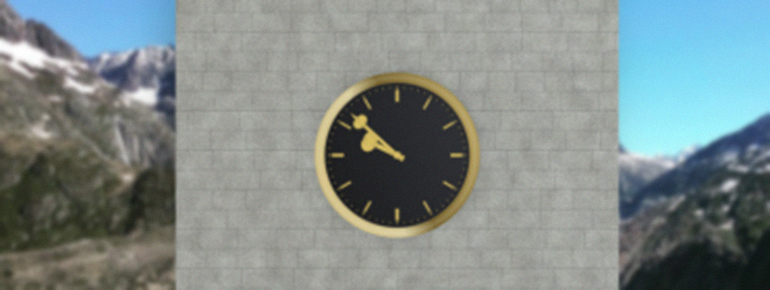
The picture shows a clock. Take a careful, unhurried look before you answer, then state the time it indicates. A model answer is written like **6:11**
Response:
**9:52**
